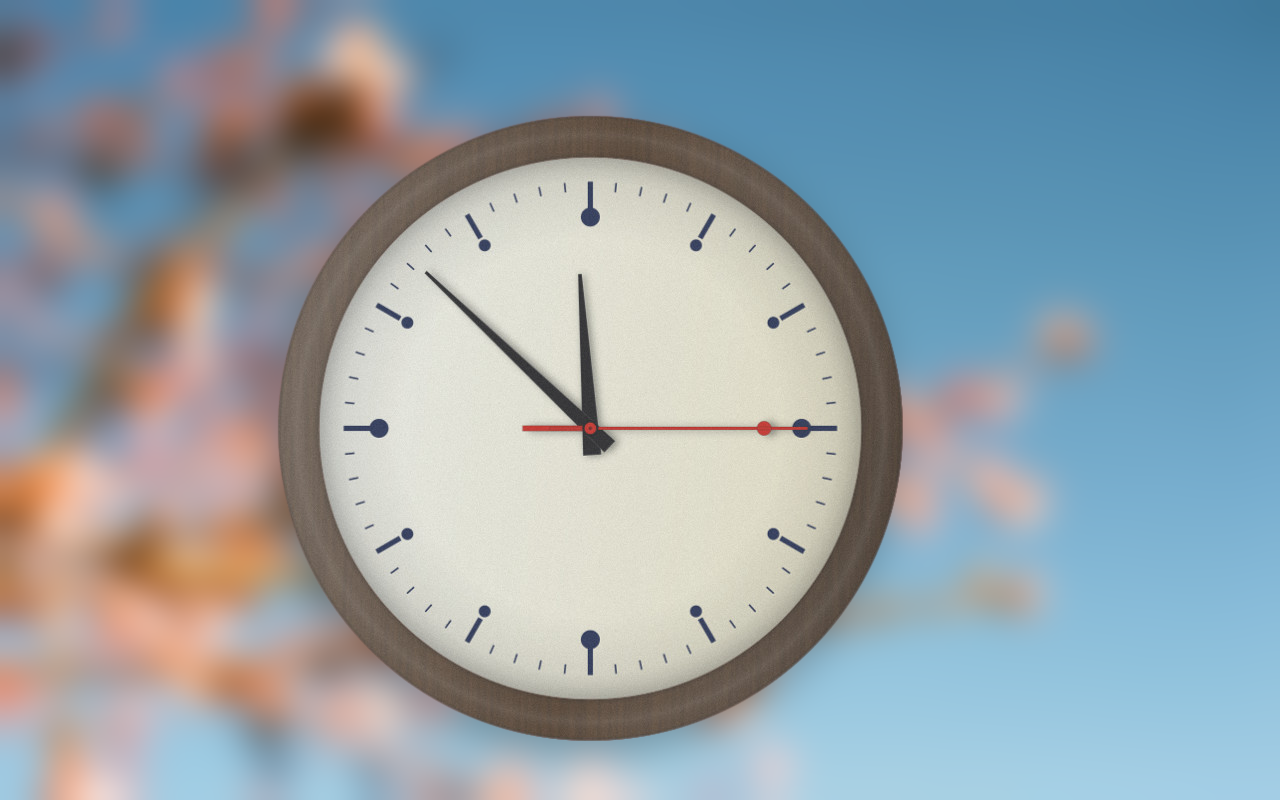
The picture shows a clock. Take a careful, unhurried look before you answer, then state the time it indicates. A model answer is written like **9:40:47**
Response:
**11:52:15**
